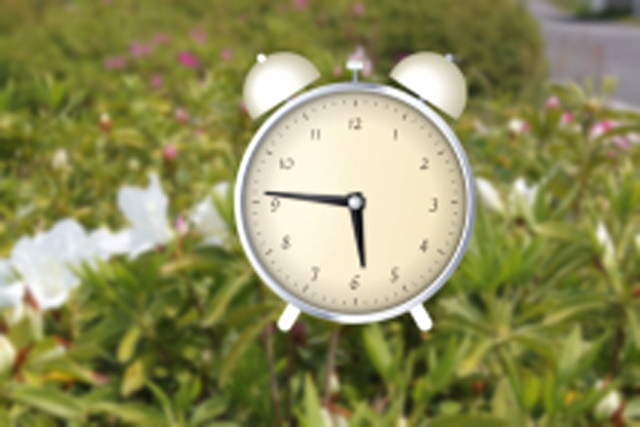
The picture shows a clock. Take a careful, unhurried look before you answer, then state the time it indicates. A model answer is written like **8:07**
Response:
**5:46**
